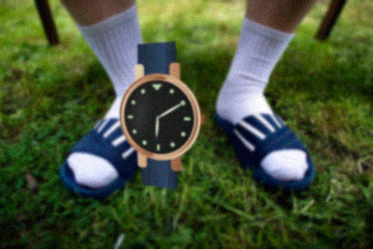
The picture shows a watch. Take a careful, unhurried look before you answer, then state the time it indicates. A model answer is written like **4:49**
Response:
**6:10**
